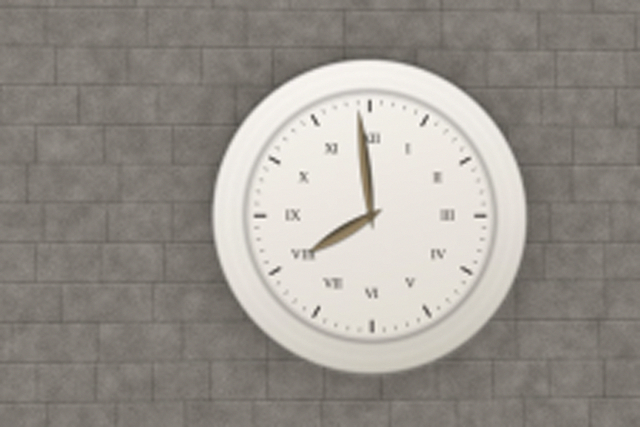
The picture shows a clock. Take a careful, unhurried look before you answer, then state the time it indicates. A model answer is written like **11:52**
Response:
**7:59**
